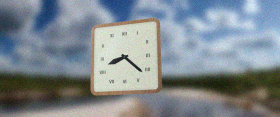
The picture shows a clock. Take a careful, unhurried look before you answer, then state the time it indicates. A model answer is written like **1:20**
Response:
**8:22**
